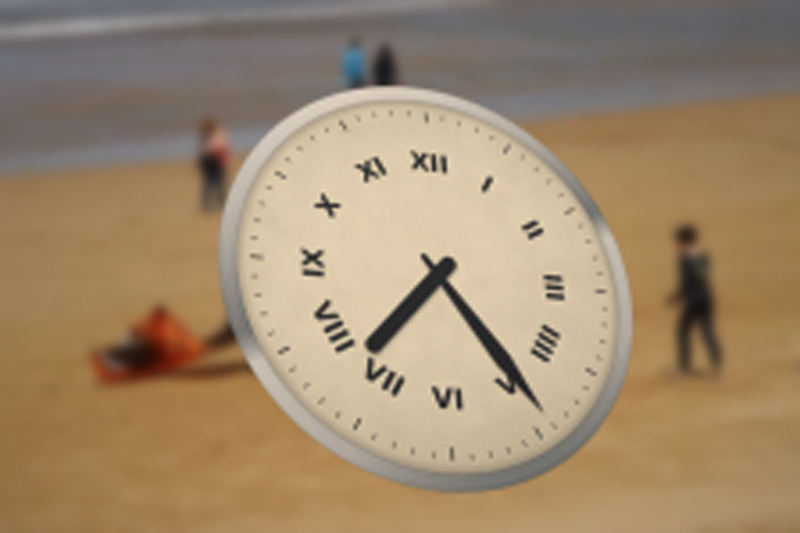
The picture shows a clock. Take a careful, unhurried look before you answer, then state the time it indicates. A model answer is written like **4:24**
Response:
**7:24**
